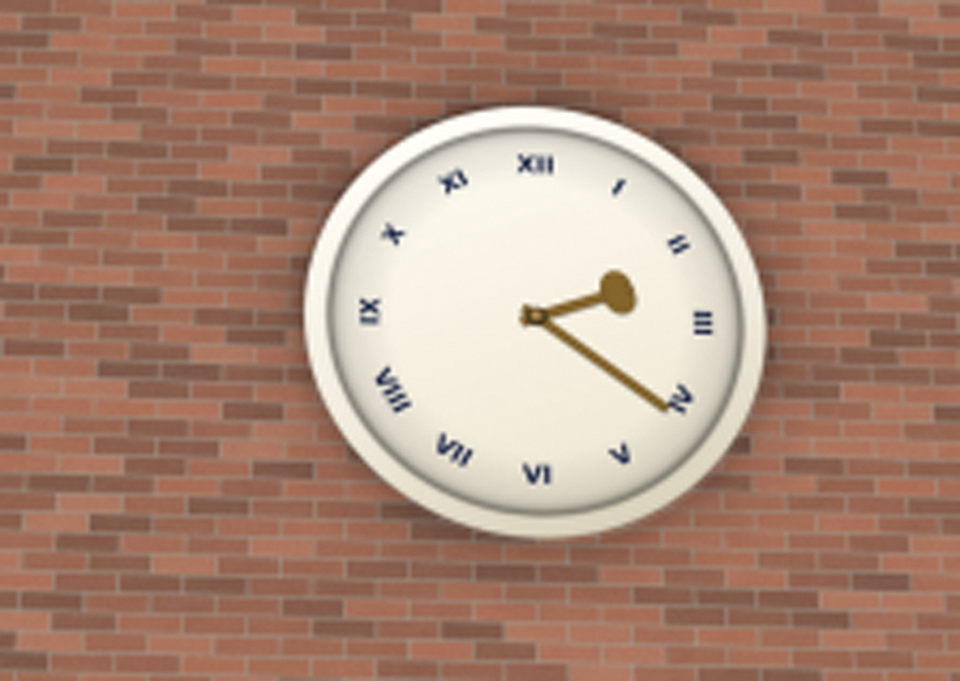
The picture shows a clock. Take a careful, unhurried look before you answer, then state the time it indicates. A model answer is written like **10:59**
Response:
**2:21**
